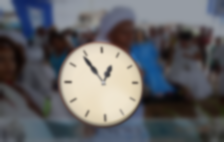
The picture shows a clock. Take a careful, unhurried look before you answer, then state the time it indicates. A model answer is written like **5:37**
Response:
**12:54**
